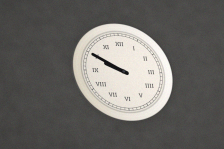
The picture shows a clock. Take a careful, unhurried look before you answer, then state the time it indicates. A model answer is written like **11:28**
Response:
**9:50**
